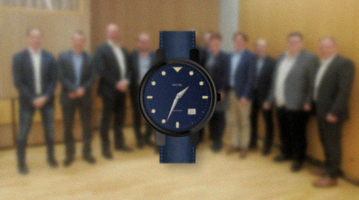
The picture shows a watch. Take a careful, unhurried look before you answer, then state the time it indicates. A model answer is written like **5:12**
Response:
**1:34**
